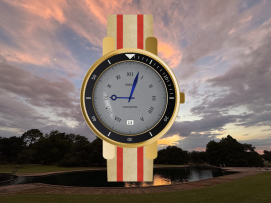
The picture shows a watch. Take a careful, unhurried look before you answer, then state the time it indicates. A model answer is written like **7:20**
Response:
**9:03**
